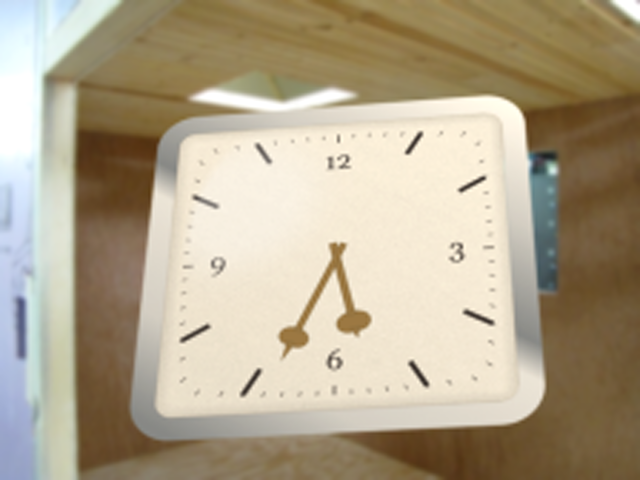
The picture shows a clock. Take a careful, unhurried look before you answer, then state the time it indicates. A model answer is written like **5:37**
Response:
**5:34**
